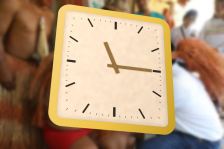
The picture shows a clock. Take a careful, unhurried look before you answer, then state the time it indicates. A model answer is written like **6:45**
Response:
**11:15**
